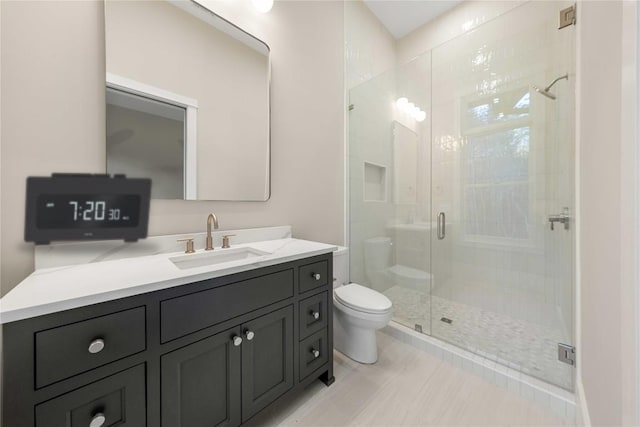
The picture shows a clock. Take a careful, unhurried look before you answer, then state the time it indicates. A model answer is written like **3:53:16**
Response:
**7:20:30**
